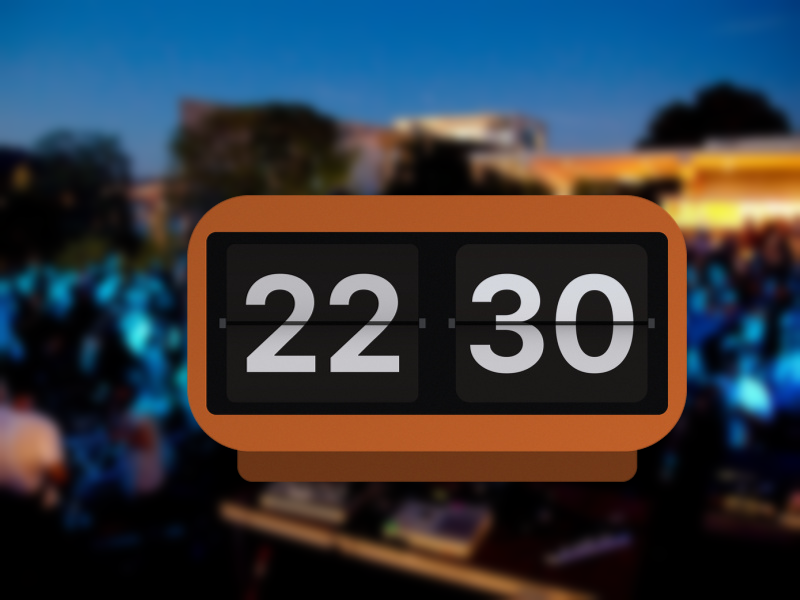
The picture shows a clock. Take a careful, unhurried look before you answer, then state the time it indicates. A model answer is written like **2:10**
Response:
**22:30**
